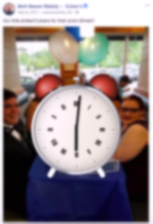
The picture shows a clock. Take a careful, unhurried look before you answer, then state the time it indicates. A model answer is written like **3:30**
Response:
**6:01**
